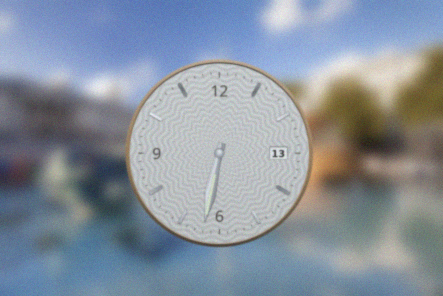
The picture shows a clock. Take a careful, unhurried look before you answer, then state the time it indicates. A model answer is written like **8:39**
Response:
**6:32**
